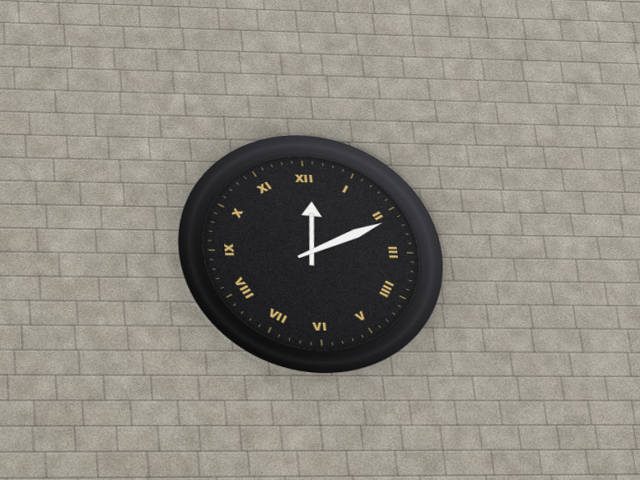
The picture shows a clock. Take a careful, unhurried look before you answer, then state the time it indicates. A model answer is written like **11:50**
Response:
**12:11**
